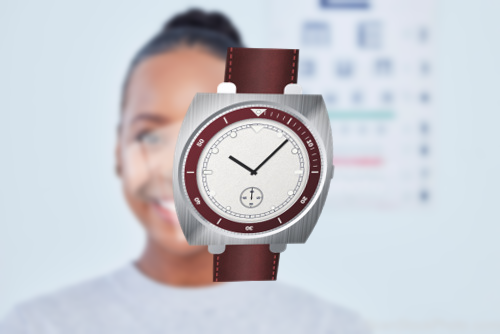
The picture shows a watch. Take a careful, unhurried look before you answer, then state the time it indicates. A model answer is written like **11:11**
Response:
**10:07**
